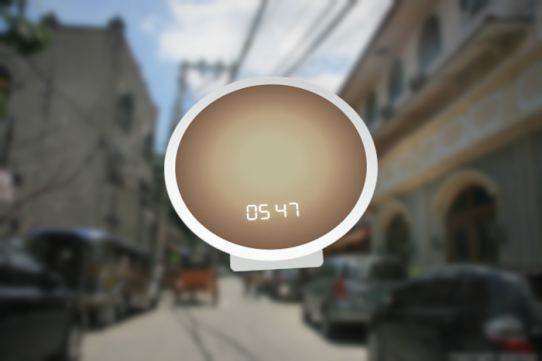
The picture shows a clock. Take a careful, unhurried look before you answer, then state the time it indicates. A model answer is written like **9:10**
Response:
**5:47**
